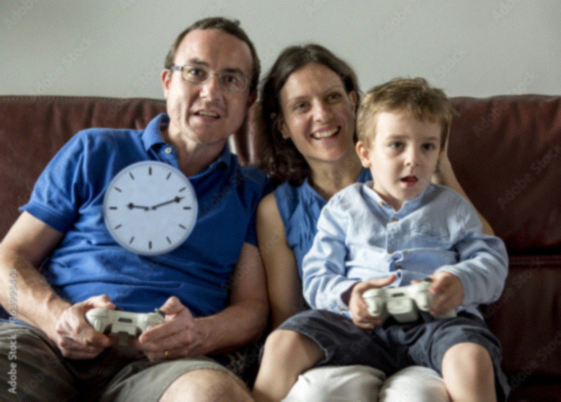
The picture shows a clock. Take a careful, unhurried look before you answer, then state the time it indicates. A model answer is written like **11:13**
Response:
**9:12**
